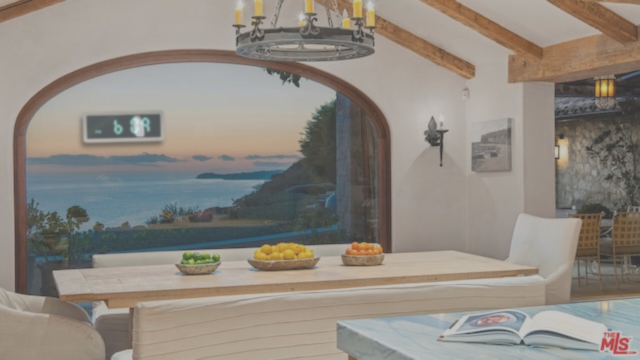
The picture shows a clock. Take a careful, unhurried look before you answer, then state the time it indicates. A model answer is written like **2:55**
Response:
**6:09**
